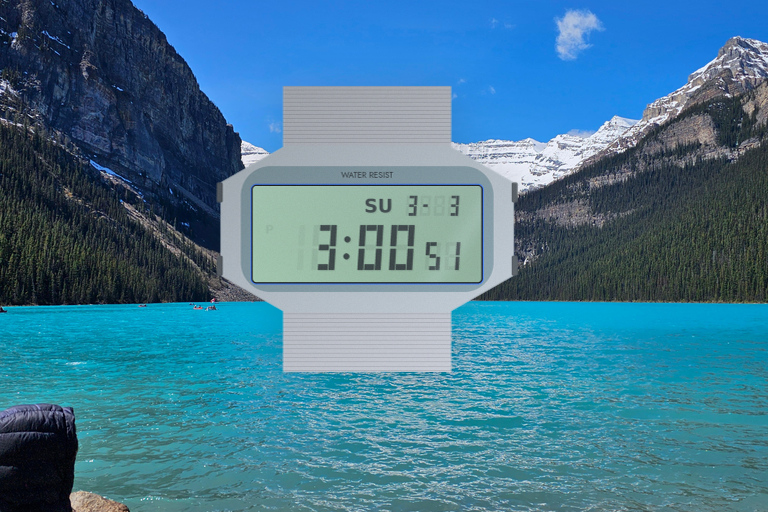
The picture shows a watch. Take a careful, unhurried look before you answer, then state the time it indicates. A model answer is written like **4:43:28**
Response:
**3:00:51**
